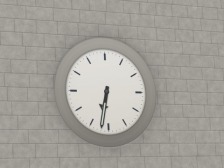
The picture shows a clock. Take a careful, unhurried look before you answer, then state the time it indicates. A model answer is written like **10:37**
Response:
**6:32**
